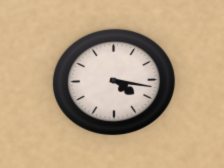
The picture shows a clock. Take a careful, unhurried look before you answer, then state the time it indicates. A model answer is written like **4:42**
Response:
**4:17**
